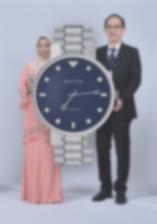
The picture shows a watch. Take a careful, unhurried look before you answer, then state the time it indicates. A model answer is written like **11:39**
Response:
**7:14**
